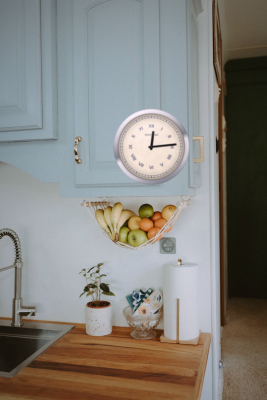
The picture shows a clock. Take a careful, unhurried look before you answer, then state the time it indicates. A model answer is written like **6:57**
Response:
**12:14**
